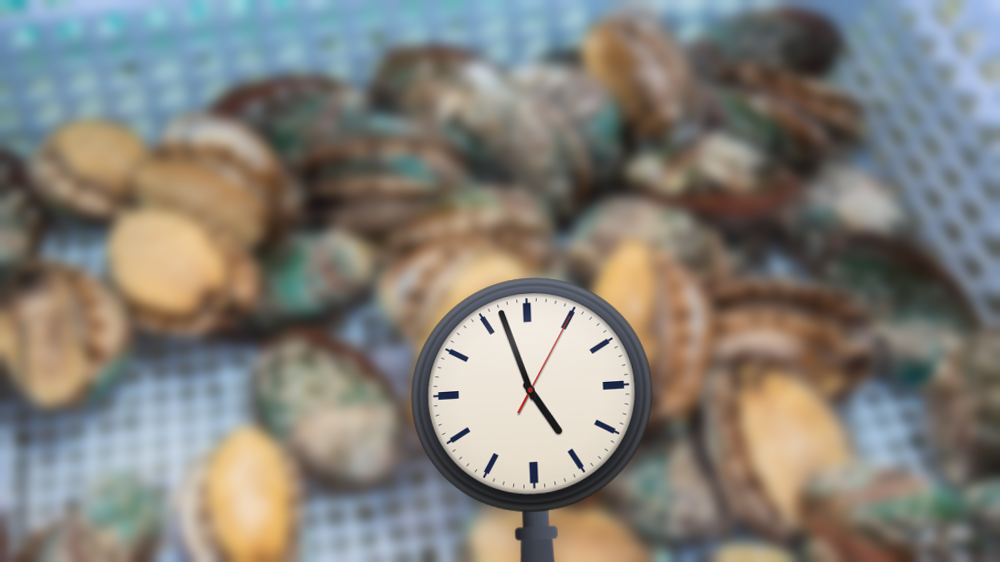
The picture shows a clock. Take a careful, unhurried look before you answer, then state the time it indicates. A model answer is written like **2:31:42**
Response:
**4:57:05**
